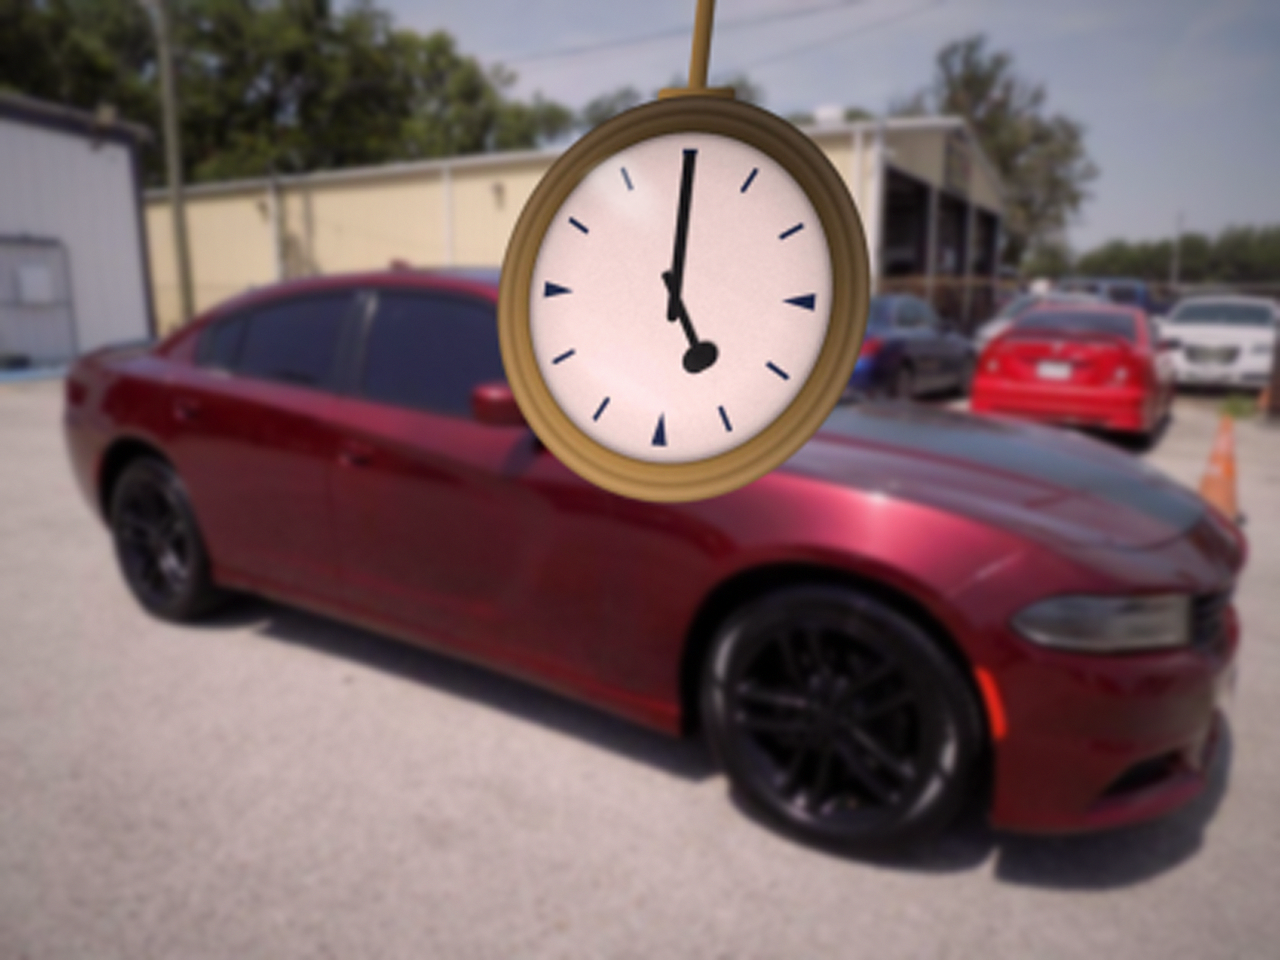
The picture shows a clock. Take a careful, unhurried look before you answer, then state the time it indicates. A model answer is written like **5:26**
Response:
**5:00**
